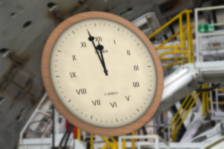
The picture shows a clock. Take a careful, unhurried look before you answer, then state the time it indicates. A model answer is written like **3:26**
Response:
**11:58**
